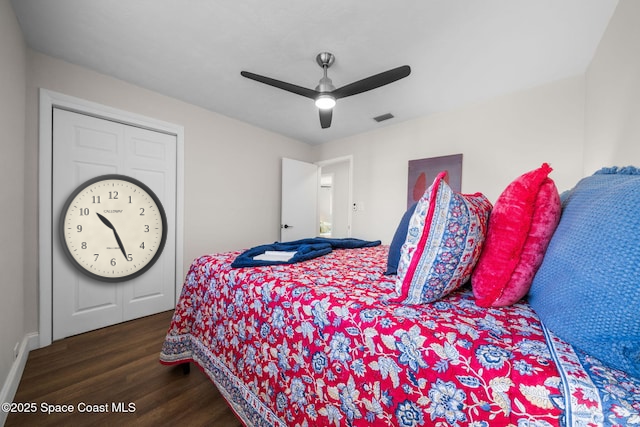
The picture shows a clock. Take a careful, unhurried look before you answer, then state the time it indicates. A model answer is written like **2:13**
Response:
**10:26**
